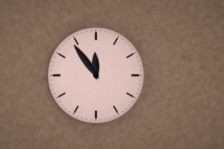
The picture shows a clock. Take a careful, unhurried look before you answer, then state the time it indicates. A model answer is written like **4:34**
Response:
**11:54**
